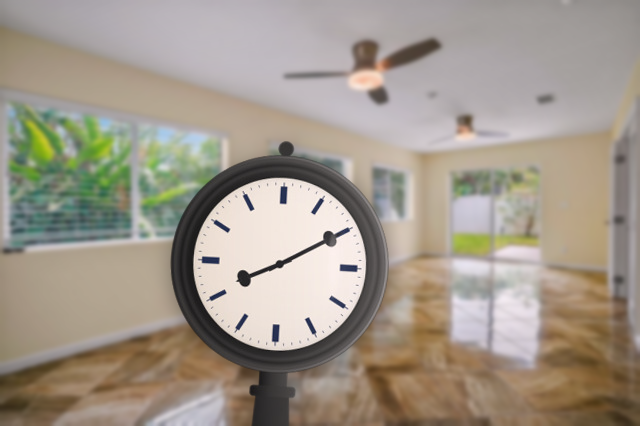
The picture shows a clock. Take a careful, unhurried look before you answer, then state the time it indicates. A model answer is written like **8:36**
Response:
**8:10**
